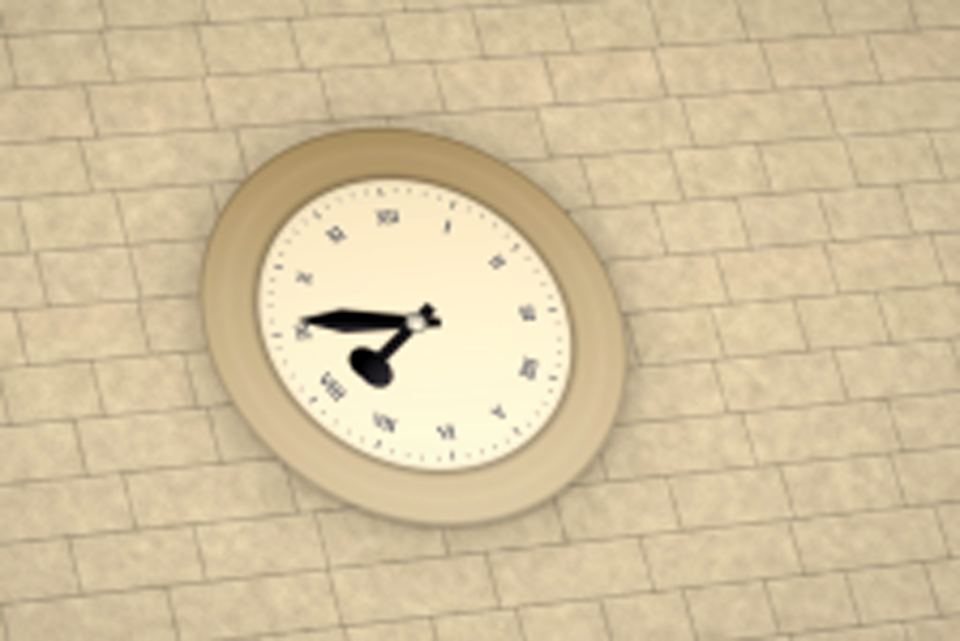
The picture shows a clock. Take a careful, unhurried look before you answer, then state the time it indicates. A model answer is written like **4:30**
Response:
**7:46**
